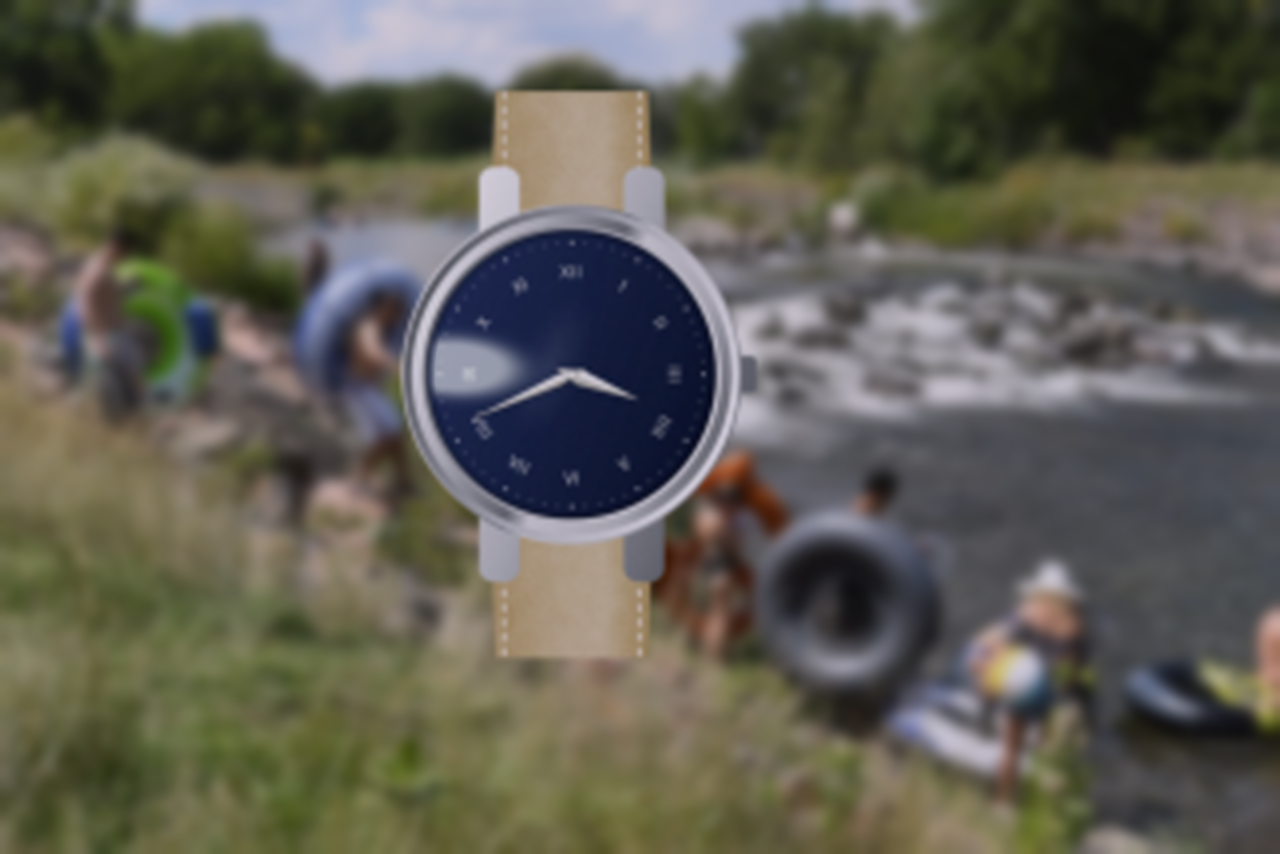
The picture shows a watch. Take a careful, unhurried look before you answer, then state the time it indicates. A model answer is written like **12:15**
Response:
**3:41**
